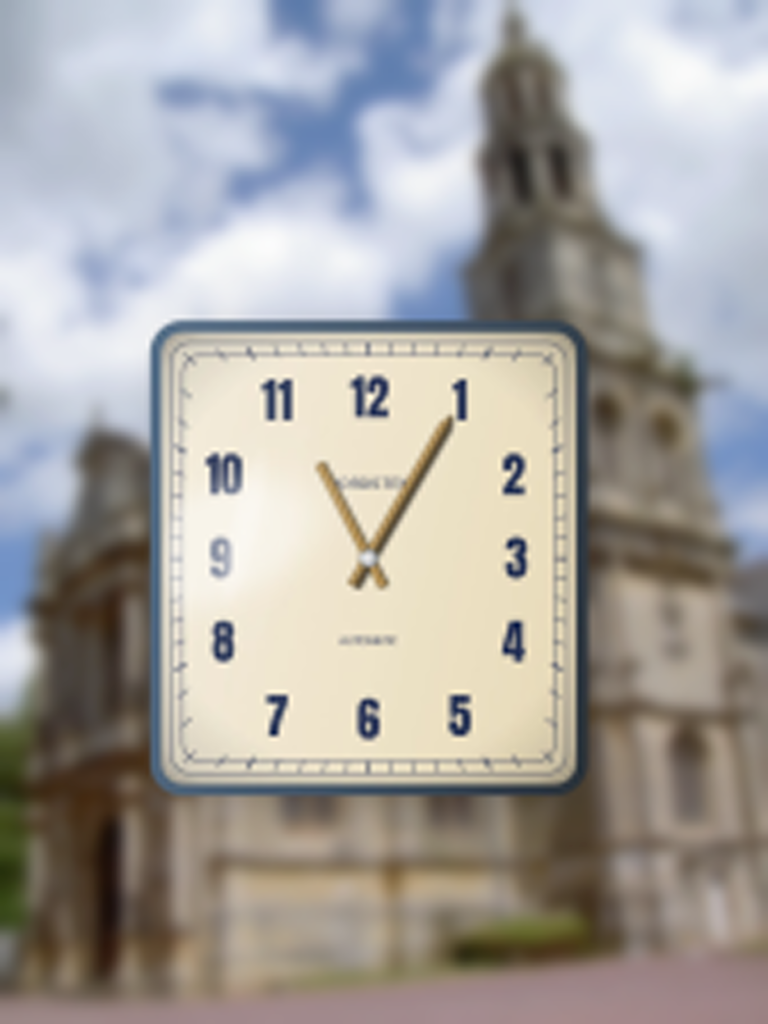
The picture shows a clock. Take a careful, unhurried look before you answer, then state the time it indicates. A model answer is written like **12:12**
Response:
**11:05**
